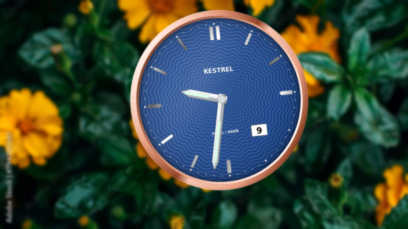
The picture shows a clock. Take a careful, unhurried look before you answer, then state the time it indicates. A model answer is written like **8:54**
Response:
**9:32**
